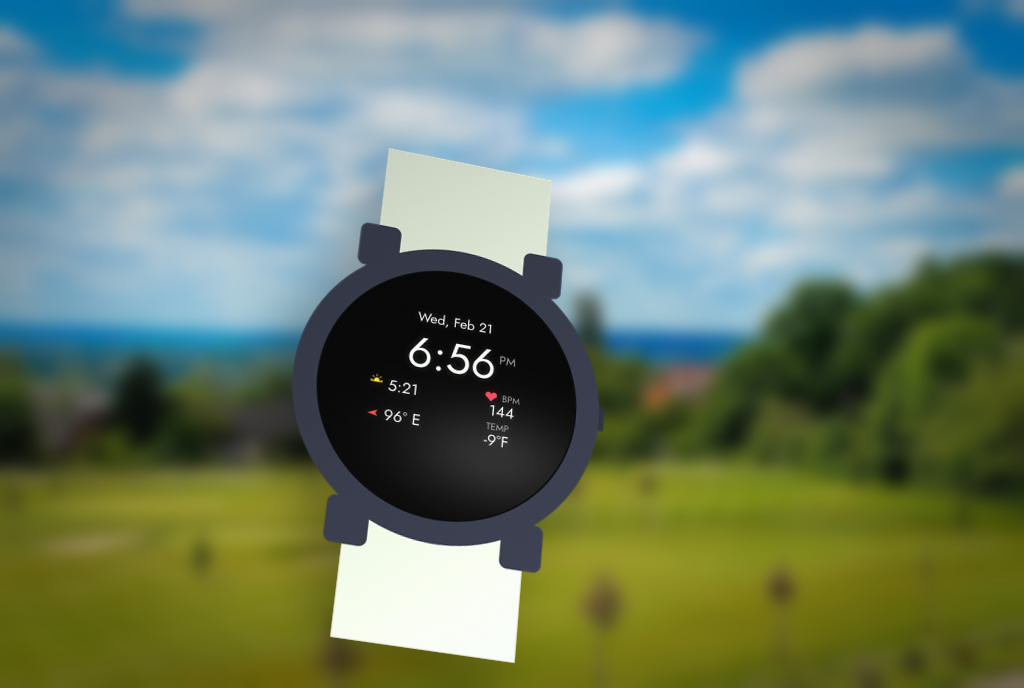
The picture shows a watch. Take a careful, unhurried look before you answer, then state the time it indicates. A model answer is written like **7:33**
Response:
**6:56**
